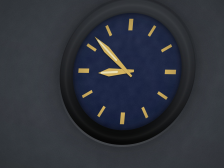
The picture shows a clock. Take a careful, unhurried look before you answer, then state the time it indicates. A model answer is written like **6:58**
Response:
**8:52**
